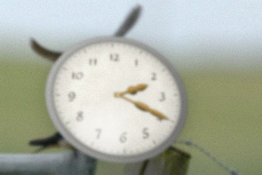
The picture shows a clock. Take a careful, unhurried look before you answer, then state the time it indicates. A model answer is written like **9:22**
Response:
**2:20**
